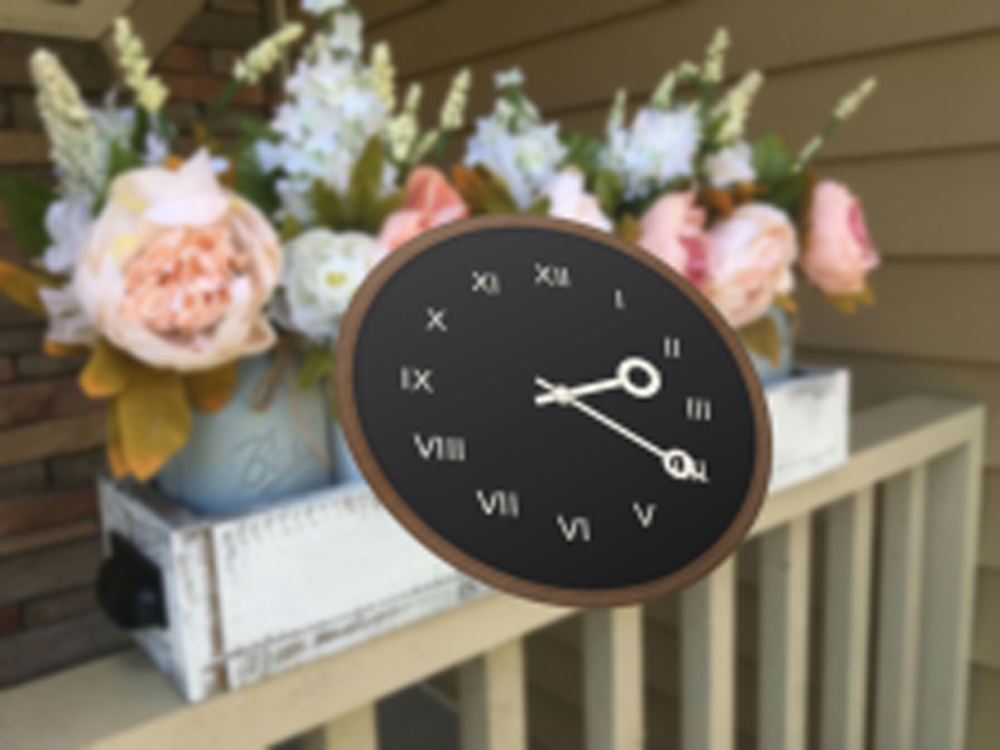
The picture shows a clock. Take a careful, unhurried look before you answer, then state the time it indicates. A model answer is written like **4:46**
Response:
**2:20**
